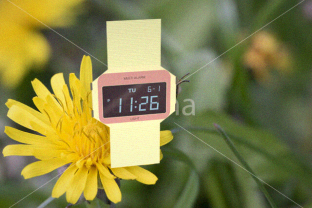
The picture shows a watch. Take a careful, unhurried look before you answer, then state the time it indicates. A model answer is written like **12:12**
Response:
**11:26**
